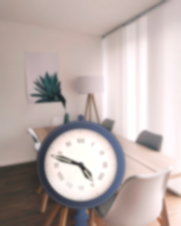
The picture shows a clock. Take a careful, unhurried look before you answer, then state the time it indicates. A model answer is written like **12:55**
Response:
**4:48**
